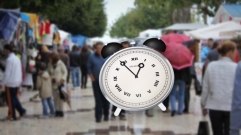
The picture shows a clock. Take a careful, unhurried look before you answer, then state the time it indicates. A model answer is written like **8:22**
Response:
**12:54**
